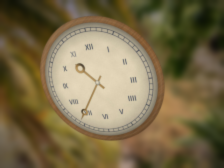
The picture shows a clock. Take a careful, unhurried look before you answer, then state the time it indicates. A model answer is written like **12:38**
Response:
**10:36**
